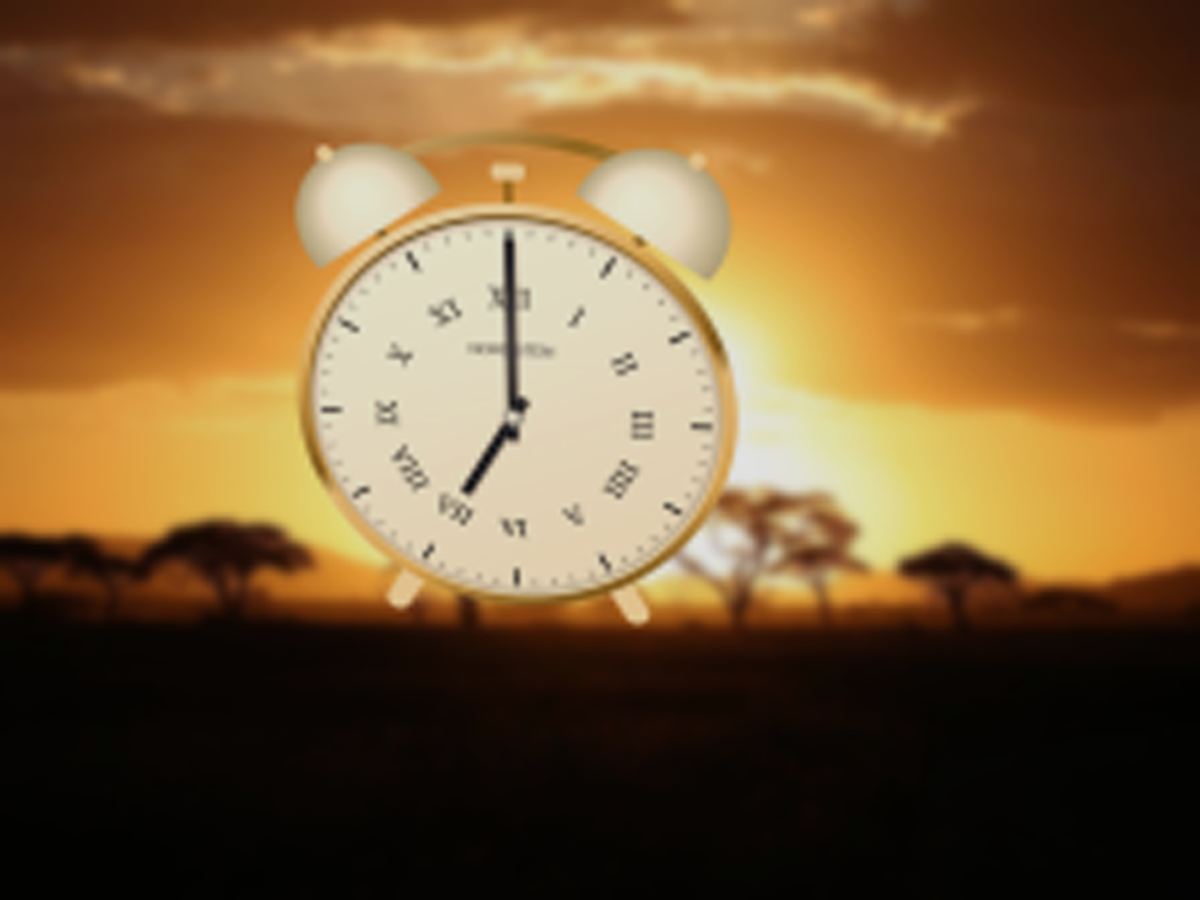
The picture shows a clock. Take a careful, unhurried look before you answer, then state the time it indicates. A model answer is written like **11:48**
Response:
**7:00**
